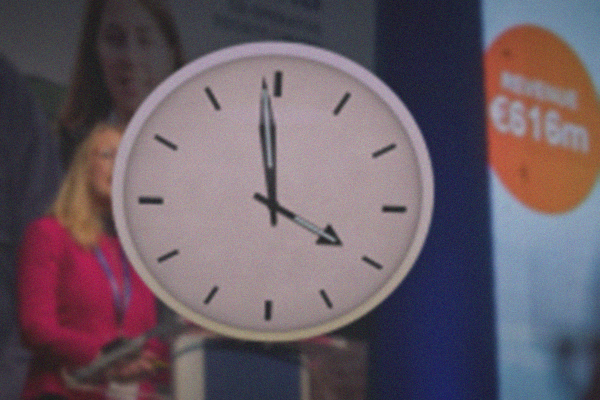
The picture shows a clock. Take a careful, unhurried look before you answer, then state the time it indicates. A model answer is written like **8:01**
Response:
**3:59**
